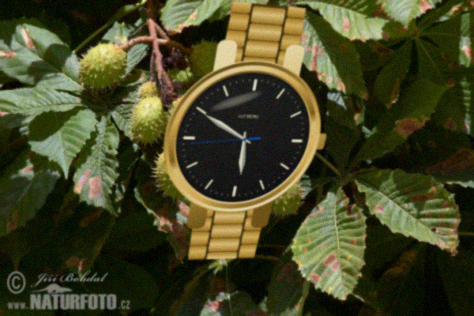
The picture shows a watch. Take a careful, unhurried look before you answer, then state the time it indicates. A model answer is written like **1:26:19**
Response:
**5:49:44**
